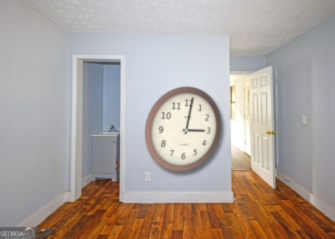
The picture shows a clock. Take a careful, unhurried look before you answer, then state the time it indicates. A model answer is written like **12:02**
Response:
**3:01**
